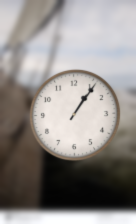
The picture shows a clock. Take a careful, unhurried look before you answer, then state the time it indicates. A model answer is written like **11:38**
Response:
**1:06**
